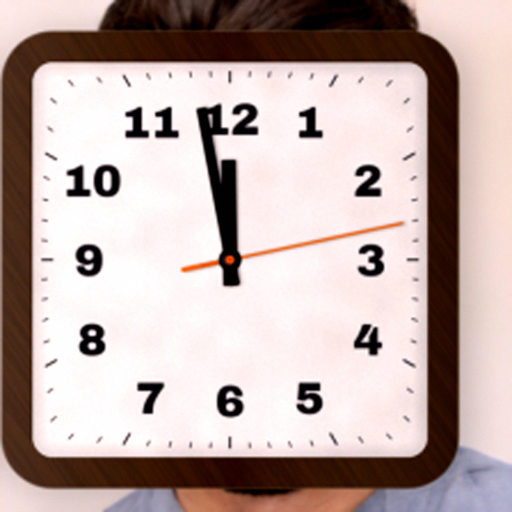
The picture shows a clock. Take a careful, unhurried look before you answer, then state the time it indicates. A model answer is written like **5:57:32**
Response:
**11:58:13**
